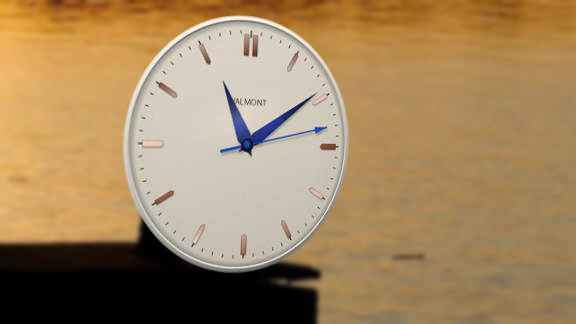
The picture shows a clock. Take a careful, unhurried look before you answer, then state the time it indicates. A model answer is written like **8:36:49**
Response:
**11:09:13**
